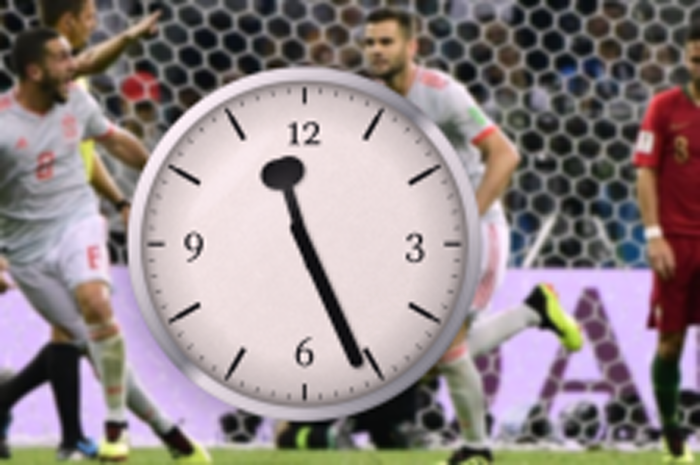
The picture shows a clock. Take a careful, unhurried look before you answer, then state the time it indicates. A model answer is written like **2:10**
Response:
**11:26**
